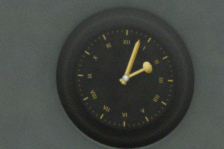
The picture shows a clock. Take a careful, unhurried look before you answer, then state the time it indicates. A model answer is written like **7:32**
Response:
**2:03**
